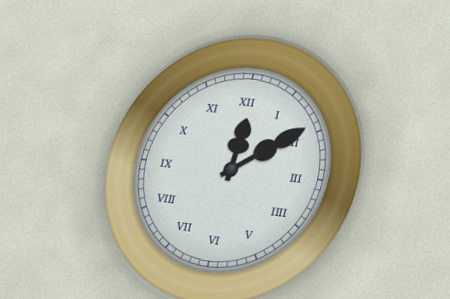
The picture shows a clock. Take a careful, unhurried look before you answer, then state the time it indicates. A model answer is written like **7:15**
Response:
**12:09**
